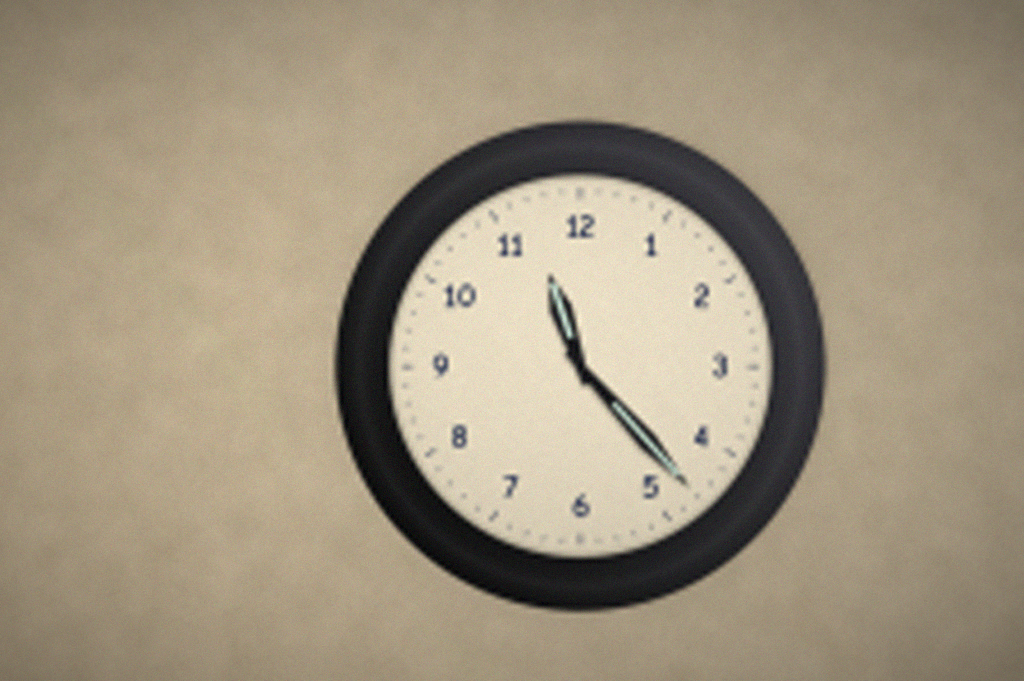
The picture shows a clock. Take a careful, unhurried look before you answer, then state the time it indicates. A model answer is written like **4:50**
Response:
**11:23**
